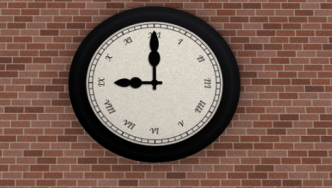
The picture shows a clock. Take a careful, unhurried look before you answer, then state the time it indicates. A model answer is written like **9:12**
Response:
**9:00**
